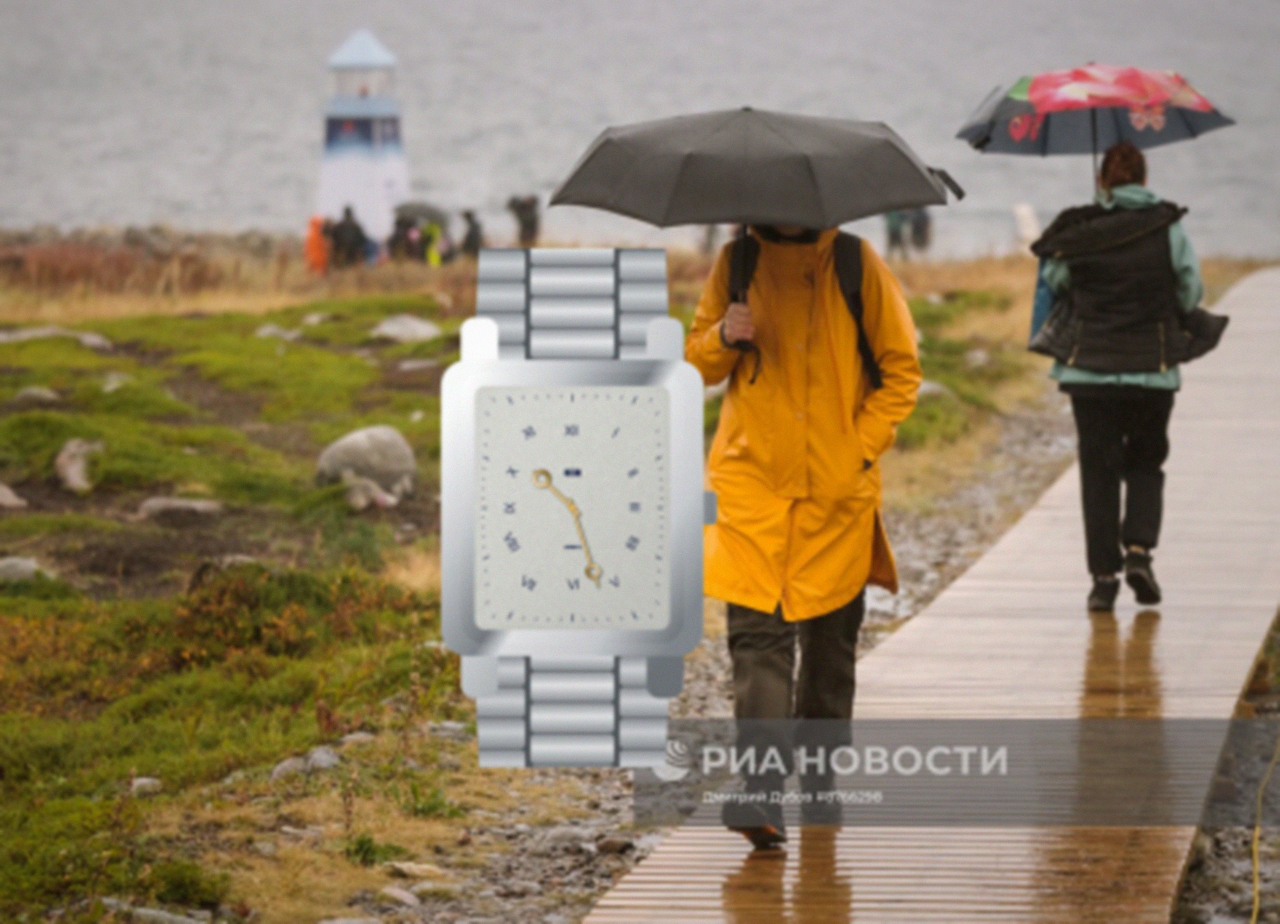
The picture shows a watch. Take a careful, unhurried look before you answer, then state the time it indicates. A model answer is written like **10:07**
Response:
**10:27**
